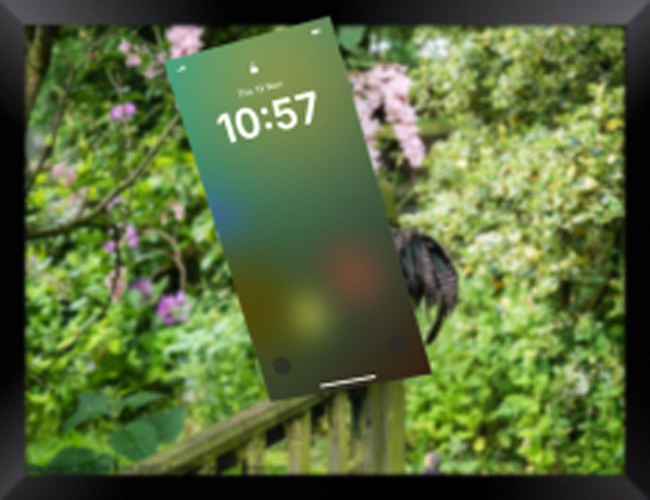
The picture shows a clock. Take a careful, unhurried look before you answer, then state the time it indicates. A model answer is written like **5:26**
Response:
**10:57**
